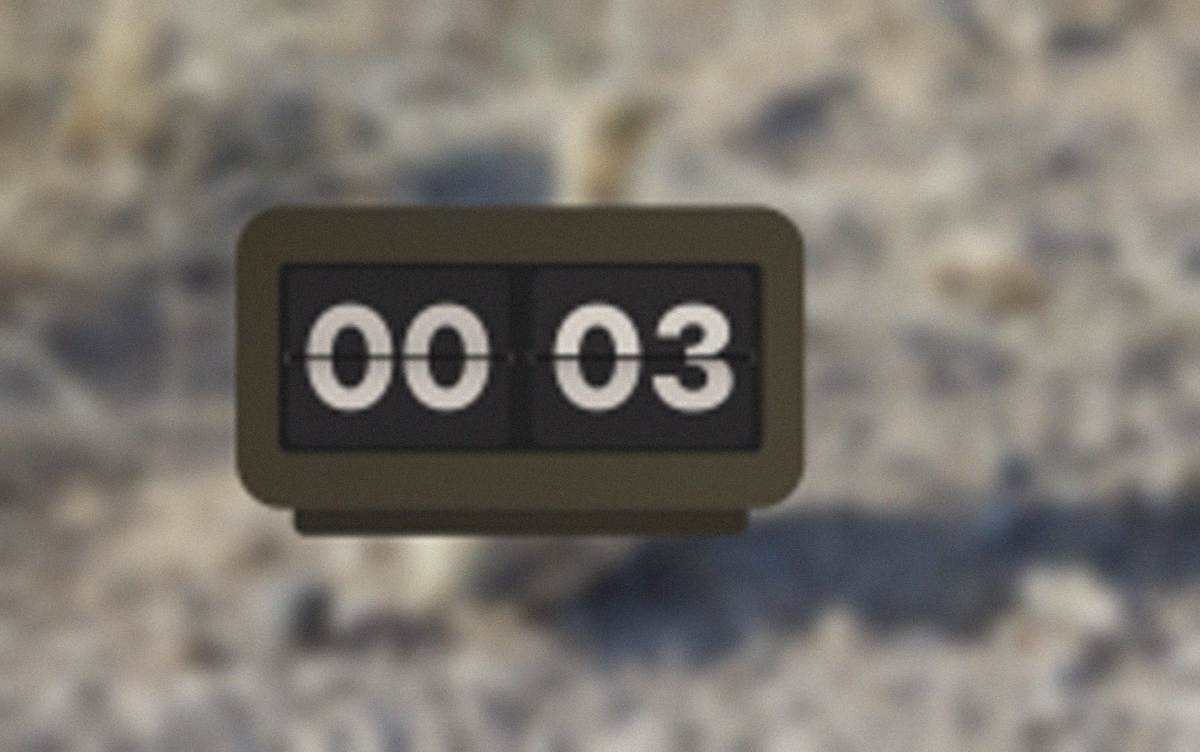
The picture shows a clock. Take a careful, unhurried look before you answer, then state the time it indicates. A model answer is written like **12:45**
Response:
**0:03**
